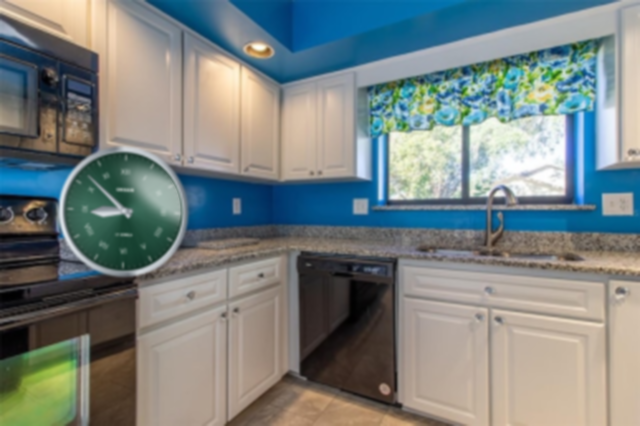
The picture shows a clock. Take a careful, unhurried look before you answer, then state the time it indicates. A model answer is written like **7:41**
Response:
**8:52**
